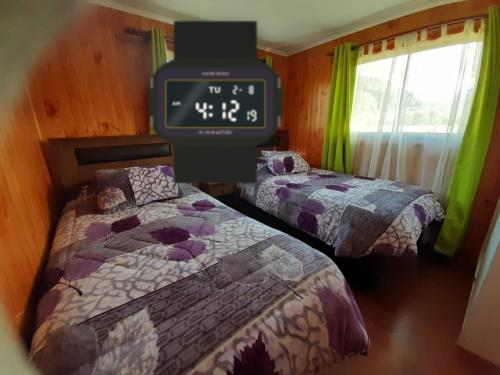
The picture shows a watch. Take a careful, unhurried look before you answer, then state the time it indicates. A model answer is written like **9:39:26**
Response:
**4:12:19**
